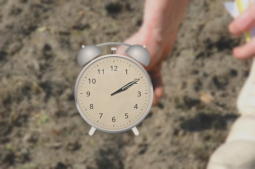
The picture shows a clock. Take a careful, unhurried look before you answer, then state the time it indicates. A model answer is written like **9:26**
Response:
**2:10**
